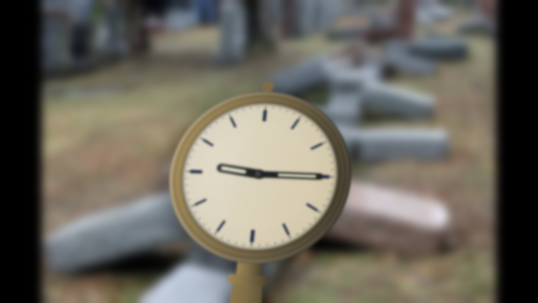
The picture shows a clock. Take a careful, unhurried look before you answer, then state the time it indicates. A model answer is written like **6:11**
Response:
**9:15**
